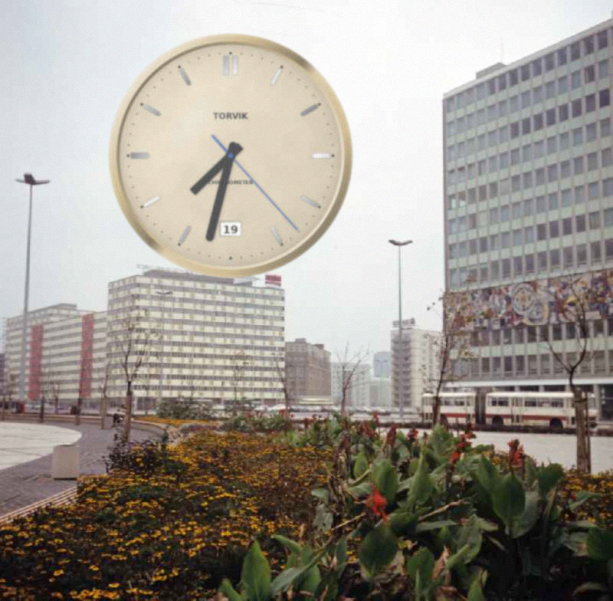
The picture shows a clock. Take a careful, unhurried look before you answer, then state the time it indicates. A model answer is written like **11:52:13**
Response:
**7:32:23**
